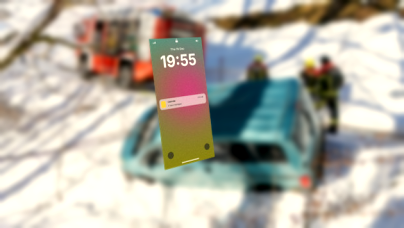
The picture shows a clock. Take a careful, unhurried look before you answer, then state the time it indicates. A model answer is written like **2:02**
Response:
**19:55**
